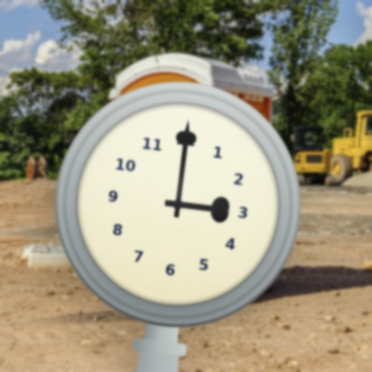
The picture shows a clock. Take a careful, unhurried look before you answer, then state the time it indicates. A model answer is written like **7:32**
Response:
**3:00**
